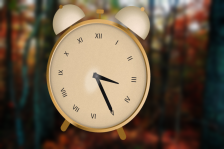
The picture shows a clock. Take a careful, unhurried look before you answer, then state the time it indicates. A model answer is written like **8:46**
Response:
**3:25**
